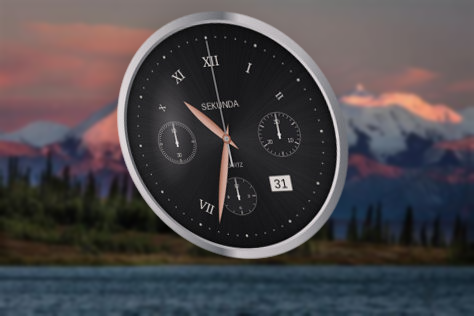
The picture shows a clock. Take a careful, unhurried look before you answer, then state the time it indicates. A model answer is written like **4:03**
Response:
**10:33**
